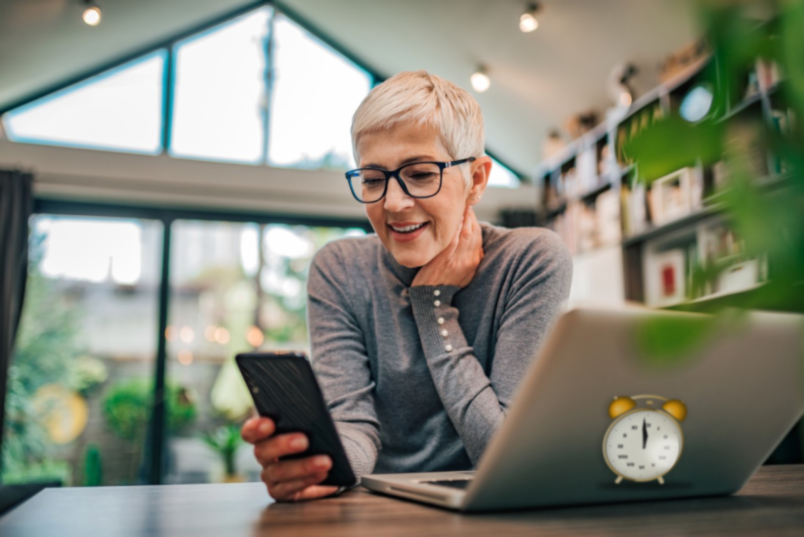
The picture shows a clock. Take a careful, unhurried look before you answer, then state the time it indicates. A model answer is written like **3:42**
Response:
**11:59**
